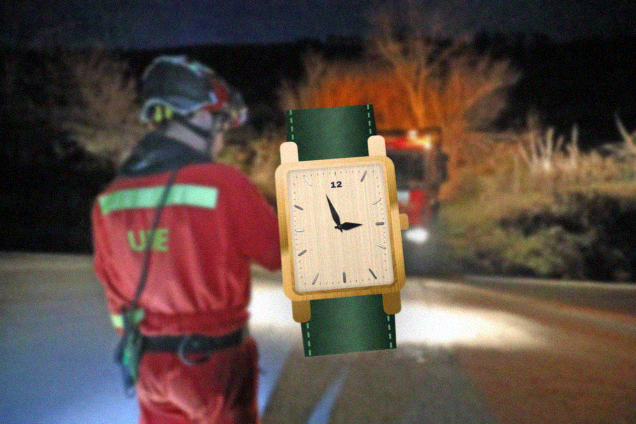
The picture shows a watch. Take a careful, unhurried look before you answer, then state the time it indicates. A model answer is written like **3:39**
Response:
**2:57**
